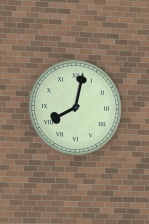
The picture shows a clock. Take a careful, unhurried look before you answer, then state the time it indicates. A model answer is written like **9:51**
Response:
**8:02**
